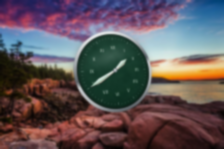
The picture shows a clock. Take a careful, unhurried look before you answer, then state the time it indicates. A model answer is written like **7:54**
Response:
**1:40**
